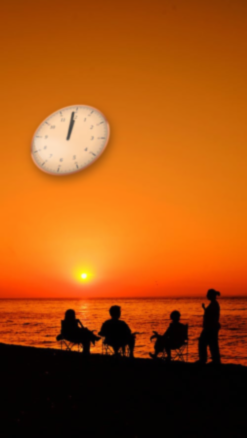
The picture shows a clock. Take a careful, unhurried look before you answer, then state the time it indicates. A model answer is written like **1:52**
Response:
**11:59**
